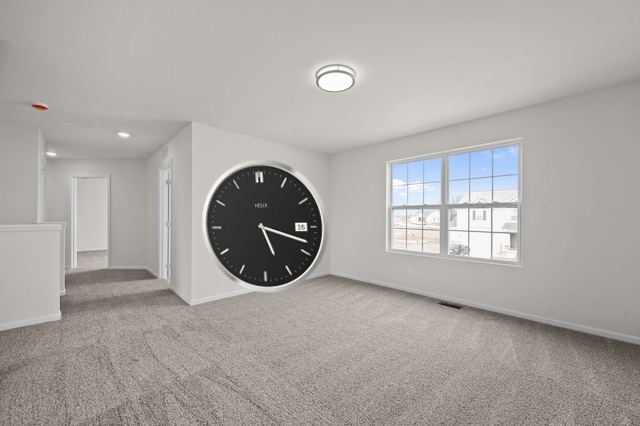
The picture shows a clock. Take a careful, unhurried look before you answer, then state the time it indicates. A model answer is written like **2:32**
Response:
**5:18**
